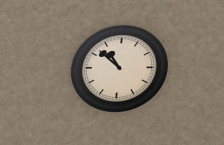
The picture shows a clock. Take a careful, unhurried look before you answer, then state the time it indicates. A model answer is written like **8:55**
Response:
**10:52**
